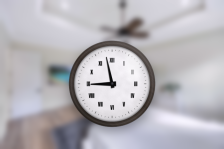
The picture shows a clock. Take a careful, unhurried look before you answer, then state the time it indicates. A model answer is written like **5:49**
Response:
**8:58**
